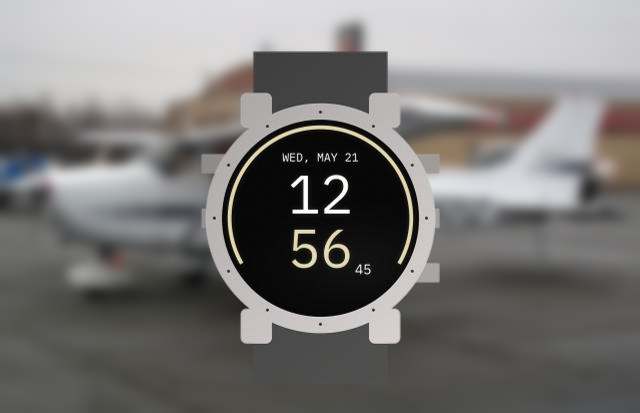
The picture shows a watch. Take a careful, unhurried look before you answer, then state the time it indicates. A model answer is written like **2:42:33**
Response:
**12:56:45**
